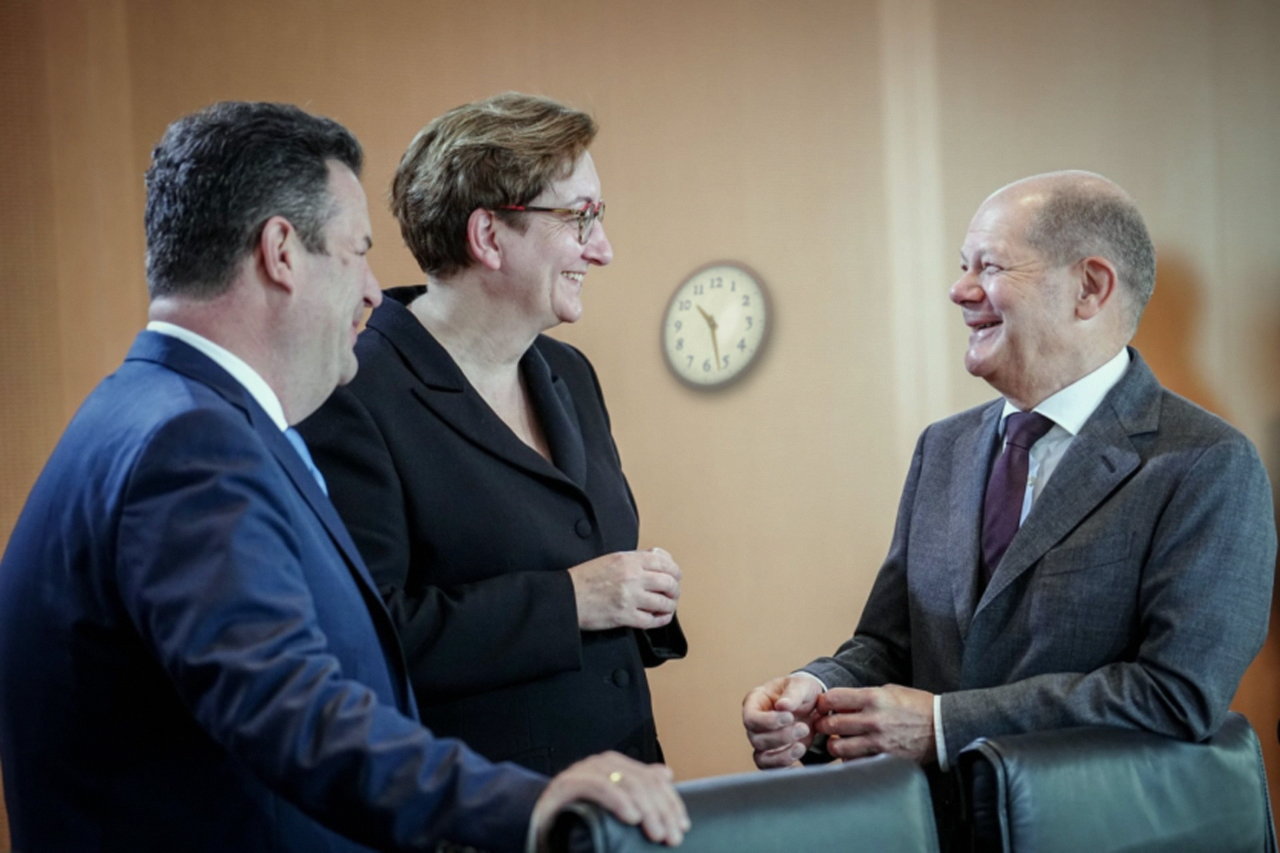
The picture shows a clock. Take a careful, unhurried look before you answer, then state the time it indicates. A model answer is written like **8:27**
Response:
**10:27**
